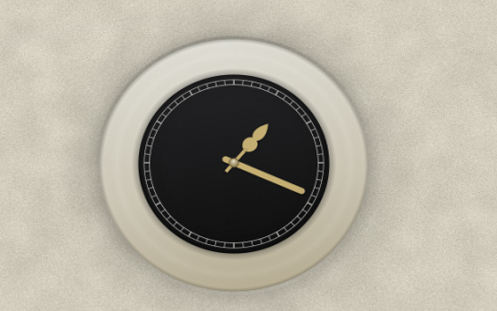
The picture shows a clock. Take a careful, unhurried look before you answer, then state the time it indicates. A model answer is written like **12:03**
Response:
**1:19**
